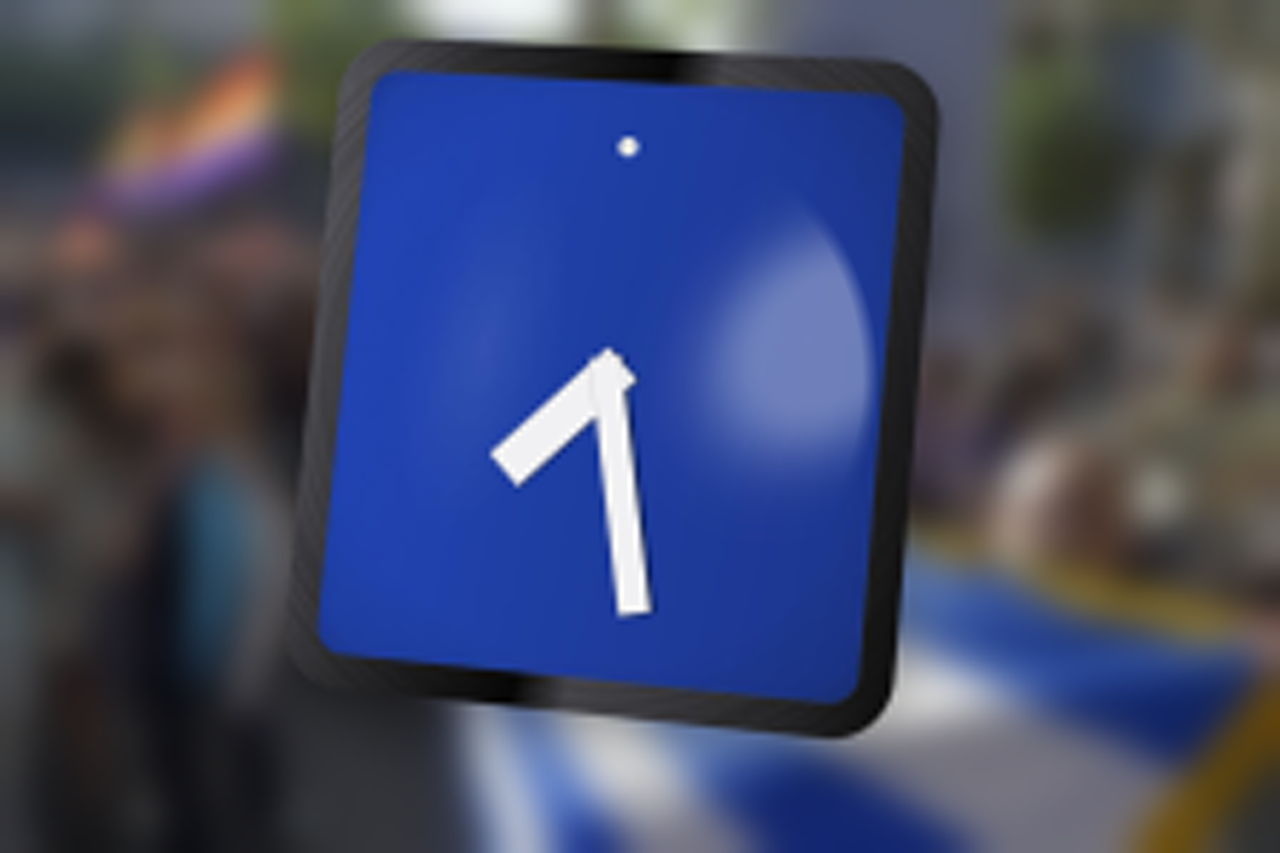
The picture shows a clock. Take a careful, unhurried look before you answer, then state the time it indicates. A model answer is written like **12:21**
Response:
**7:28**
